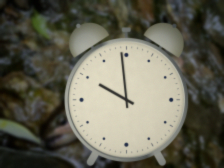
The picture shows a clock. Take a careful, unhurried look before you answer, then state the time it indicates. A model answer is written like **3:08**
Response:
**9:59**
